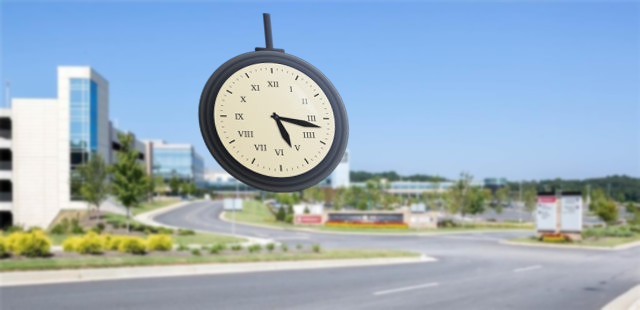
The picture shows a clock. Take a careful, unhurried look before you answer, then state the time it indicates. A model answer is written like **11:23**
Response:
**5:17**
